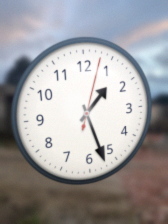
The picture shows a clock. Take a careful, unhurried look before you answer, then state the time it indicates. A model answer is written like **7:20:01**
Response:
**1:27:03**
